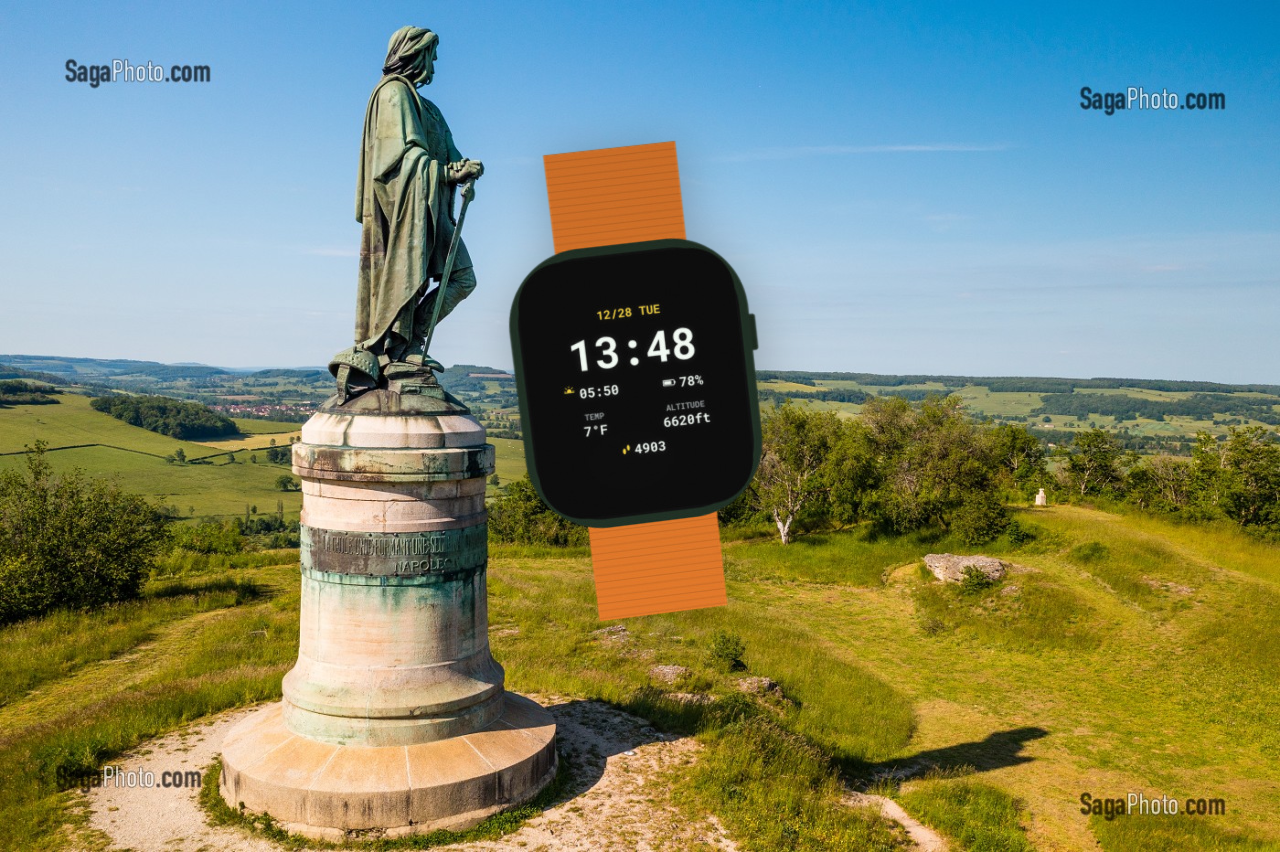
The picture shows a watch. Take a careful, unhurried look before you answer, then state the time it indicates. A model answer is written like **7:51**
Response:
**13:48**
